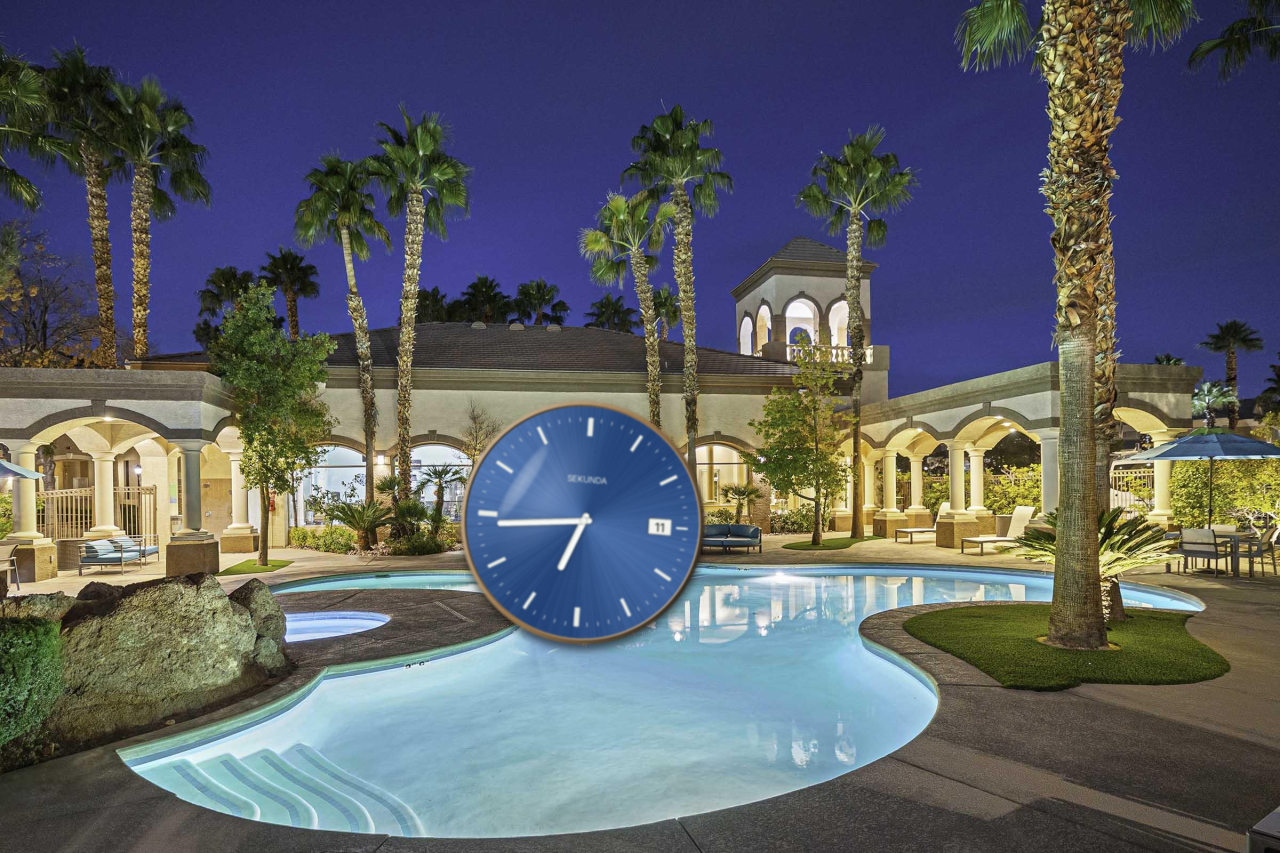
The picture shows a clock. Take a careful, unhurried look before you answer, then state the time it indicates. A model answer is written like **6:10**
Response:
**6:44**
